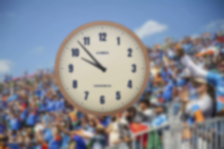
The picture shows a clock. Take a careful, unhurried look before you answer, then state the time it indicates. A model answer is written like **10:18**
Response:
**9:53**
